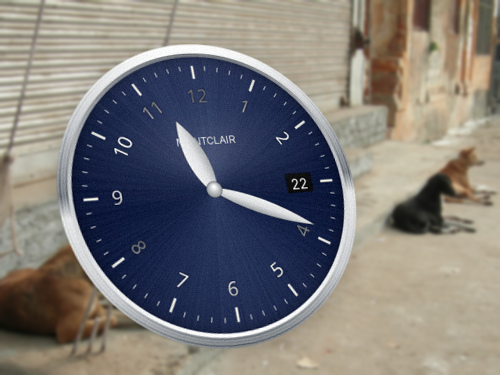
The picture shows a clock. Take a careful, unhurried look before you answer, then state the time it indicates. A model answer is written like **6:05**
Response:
**11:19**
